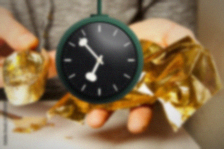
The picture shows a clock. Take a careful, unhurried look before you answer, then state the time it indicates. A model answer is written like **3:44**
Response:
**6:53**
